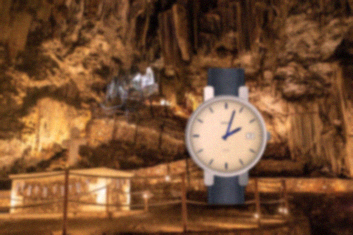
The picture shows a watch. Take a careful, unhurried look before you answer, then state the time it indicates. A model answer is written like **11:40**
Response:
**2:03**
